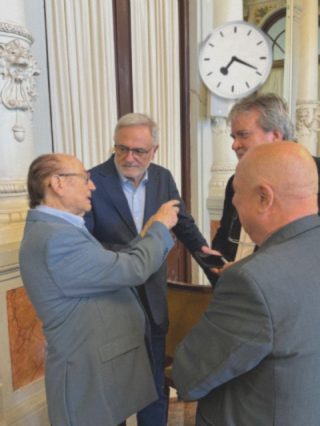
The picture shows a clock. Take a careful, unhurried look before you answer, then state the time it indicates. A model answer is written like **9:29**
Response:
**7:19**
